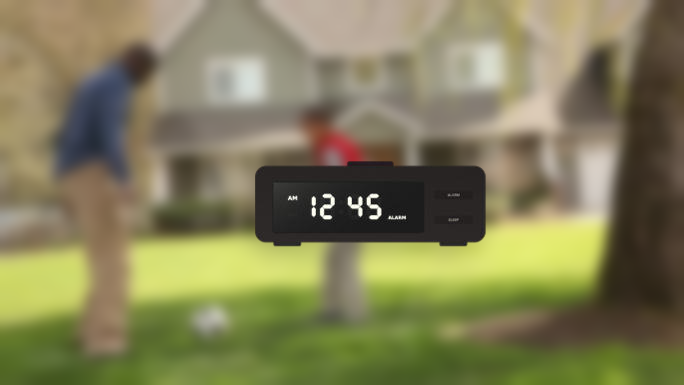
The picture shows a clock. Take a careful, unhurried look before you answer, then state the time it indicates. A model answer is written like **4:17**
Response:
**12:45**
